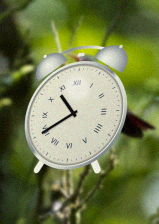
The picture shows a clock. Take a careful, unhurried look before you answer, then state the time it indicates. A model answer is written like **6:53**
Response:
**10:40**
